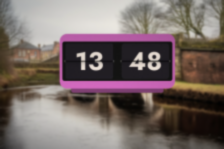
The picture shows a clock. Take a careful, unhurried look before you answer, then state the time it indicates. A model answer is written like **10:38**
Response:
**13:48**
